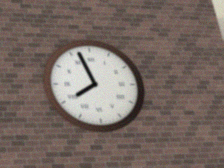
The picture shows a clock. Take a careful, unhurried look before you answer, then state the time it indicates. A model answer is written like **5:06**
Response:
**7:57**
